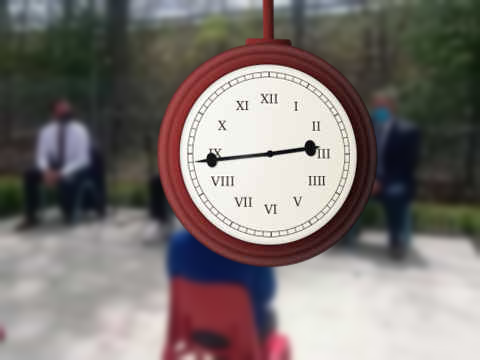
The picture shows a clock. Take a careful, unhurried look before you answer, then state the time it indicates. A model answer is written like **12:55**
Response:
**2:44**
